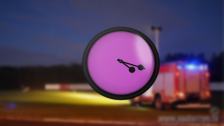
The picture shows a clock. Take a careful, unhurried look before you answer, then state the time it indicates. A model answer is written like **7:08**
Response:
**4:18**
